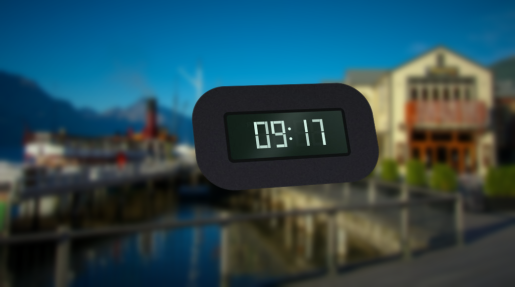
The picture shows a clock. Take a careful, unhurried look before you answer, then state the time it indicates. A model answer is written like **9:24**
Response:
**9:17**
